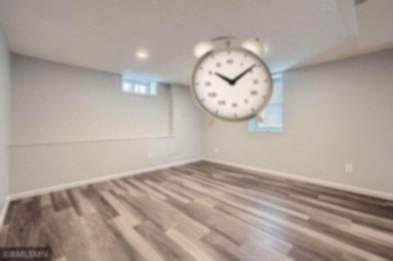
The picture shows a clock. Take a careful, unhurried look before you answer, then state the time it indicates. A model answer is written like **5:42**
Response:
**10:09**
